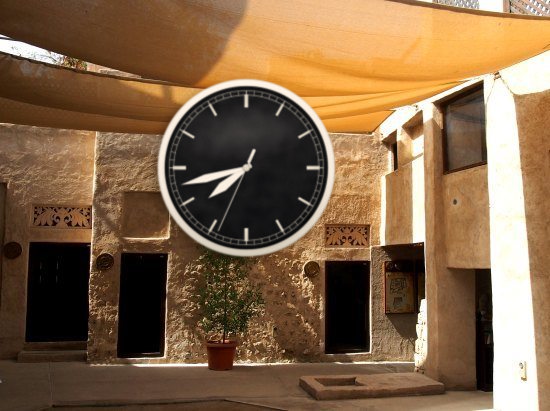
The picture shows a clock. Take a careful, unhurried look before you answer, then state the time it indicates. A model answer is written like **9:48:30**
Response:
**7:42:34**
